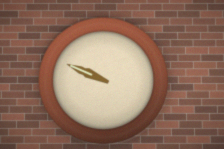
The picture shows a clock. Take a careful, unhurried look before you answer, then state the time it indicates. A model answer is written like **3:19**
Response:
**9:49**
